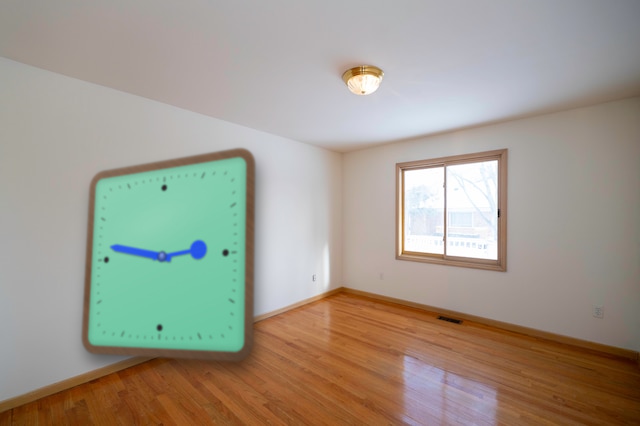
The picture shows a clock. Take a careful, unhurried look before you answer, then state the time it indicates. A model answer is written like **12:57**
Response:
**2:47**
